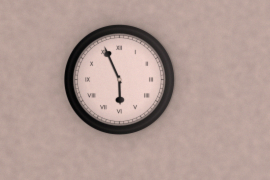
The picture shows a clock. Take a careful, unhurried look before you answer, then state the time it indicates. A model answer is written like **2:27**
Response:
**5:56**
